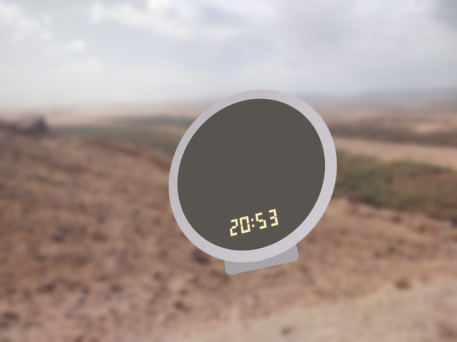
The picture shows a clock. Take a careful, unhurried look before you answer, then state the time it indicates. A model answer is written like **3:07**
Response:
**20:53**
